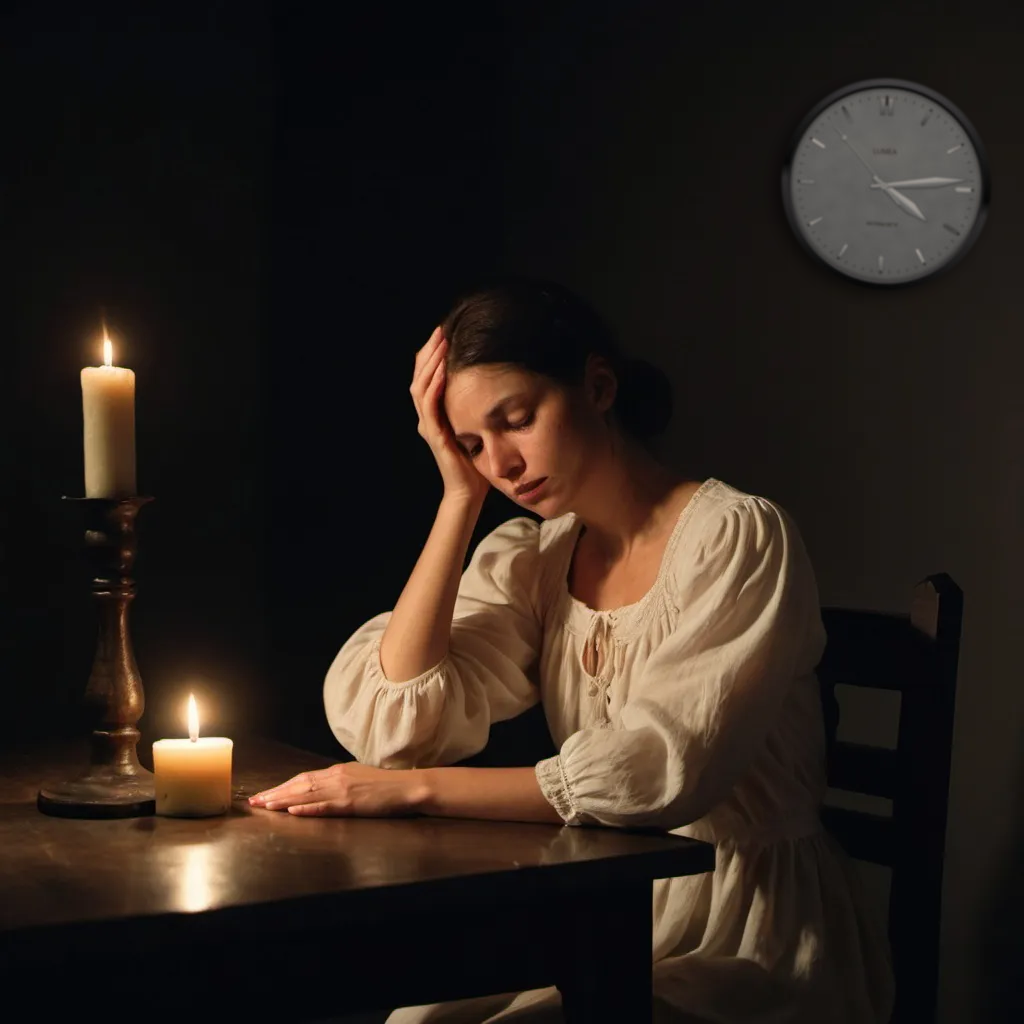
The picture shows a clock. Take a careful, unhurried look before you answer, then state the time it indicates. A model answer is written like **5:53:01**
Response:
**4:13:53**
